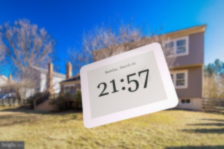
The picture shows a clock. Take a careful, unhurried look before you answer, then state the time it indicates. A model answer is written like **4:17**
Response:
**21:57**
